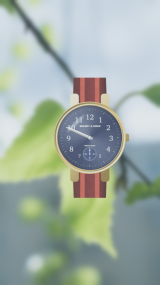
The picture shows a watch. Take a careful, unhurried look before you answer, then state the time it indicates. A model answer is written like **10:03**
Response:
**9:49**
